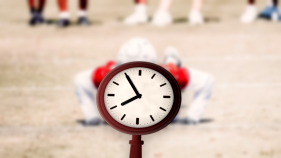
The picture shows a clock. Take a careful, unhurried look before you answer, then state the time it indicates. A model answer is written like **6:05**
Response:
**7:55**
